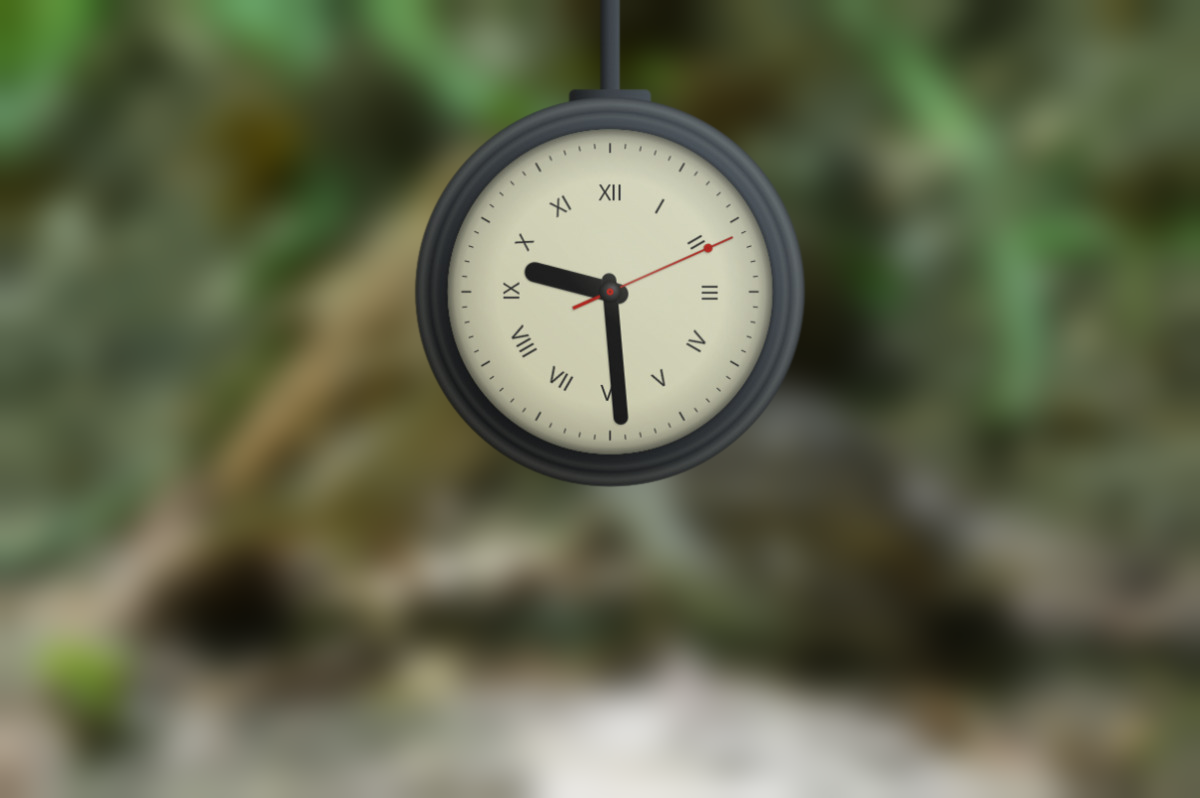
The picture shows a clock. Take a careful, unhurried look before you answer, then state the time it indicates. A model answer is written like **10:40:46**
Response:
**9:29:11**
